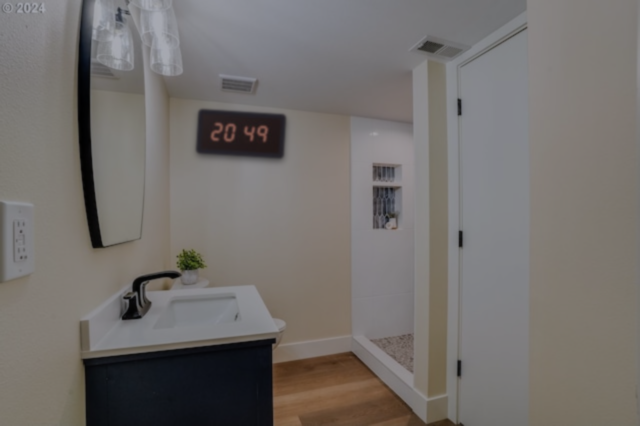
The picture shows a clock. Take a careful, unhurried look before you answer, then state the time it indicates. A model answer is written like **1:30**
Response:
**20:49**
